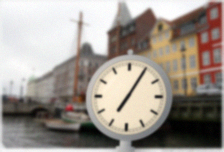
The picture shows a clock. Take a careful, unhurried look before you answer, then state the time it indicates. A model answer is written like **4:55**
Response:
**7:05**
